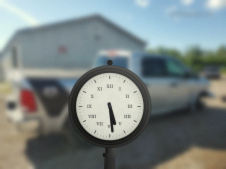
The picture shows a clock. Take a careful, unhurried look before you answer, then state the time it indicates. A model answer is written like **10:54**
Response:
**5:29**
